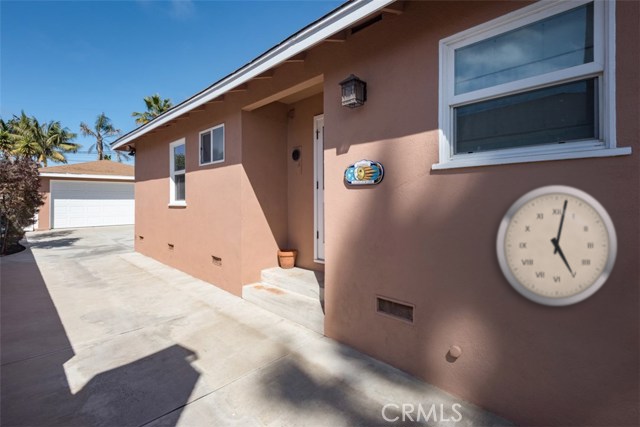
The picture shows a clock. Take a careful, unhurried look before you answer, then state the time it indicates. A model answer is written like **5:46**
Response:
**5:02**
